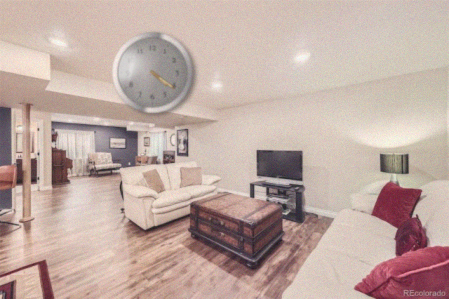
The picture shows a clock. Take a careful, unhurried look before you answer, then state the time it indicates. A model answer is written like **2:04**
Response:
**4:21**
